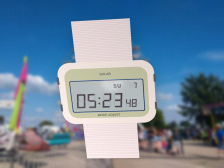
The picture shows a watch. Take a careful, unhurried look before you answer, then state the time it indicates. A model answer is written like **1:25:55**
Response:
**5:23:48**
